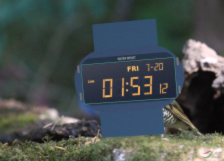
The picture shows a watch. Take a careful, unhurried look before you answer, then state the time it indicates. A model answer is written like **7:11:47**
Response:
**1:53:12**
